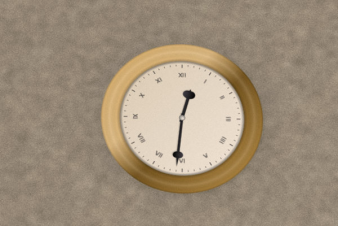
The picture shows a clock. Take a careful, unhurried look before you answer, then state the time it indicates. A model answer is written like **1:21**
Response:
**12:31**
